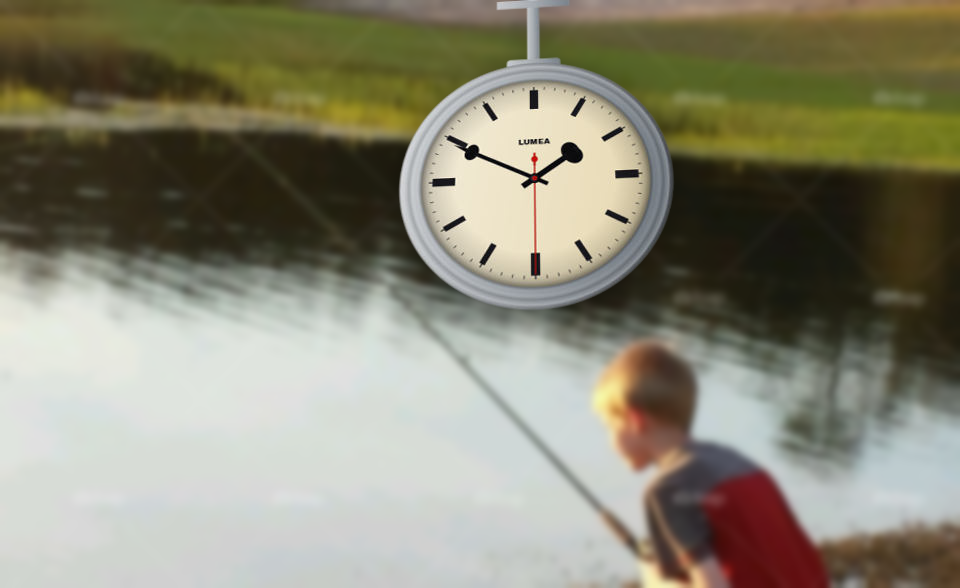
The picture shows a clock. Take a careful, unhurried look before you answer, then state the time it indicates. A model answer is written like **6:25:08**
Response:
**1:49:30**
